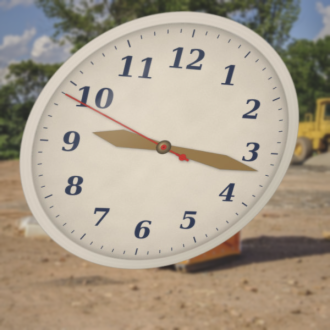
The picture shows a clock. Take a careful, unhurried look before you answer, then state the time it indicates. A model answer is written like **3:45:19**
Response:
**9:16:49**
